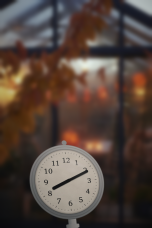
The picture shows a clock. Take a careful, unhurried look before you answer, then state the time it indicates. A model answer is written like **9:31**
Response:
**8:11**
